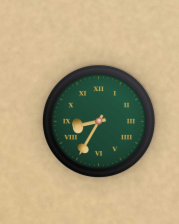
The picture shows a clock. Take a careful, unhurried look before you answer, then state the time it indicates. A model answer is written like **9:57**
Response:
**8:35**
